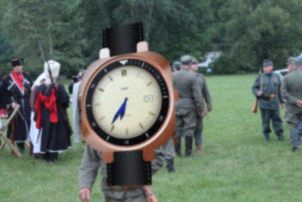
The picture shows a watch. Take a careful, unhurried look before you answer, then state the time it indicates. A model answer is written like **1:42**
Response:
**6:36**
